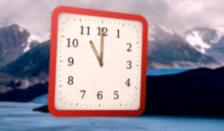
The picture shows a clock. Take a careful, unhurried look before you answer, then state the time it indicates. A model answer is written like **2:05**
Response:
**11:00**
